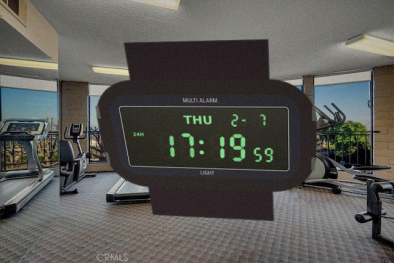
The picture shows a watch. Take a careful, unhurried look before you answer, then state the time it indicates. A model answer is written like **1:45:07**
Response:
**17:19:59**
